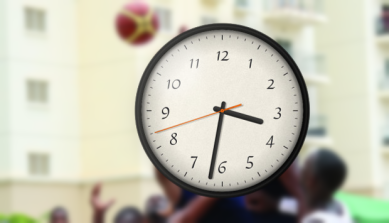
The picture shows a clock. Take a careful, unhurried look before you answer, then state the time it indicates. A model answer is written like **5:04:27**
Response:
**3:31:42**
